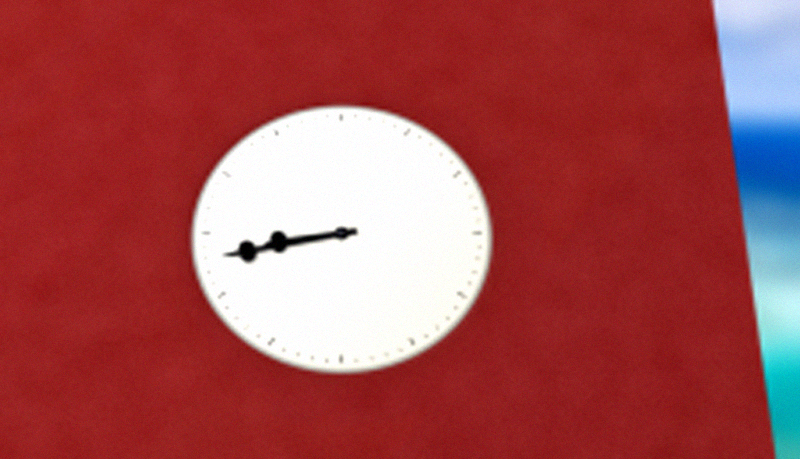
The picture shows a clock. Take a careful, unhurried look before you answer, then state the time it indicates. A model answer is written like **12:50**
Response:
**8:43**
